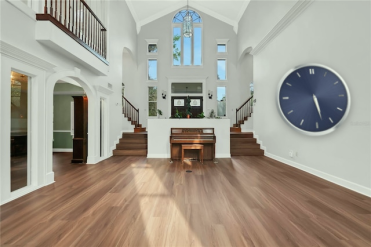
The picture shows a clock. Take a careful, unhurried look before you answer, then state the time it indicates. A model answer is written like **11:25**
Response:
**5:28**
